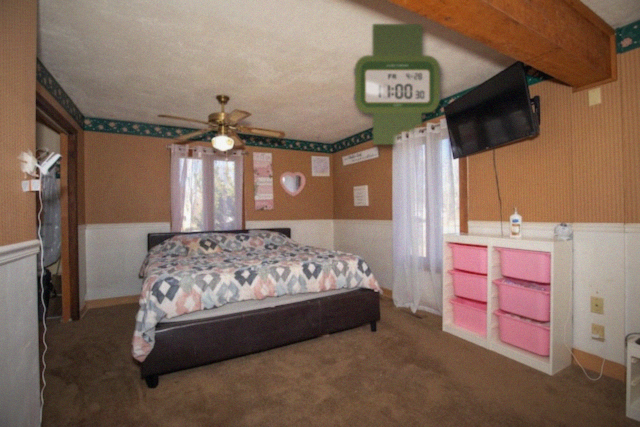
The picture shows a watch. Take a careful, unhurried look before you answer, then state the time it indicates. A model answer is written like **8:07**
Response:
**11:00**
